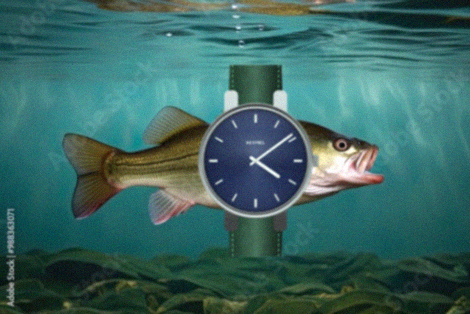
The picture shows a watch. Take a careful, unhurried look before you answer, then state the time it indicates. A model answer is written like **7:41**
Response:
**4:09**
